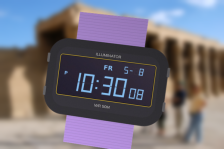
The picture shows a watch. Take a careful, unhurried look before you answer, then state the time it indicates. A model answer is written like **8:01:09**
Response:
**10:30:08**
